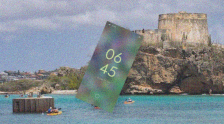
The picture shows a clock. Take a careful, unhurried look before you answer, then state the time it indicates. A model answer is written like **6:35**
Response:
**6:45**
